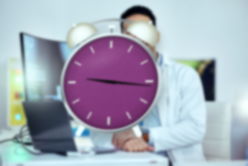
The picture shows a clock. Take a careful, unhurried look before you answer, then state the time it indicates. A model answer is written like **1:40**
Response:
**9:16**
